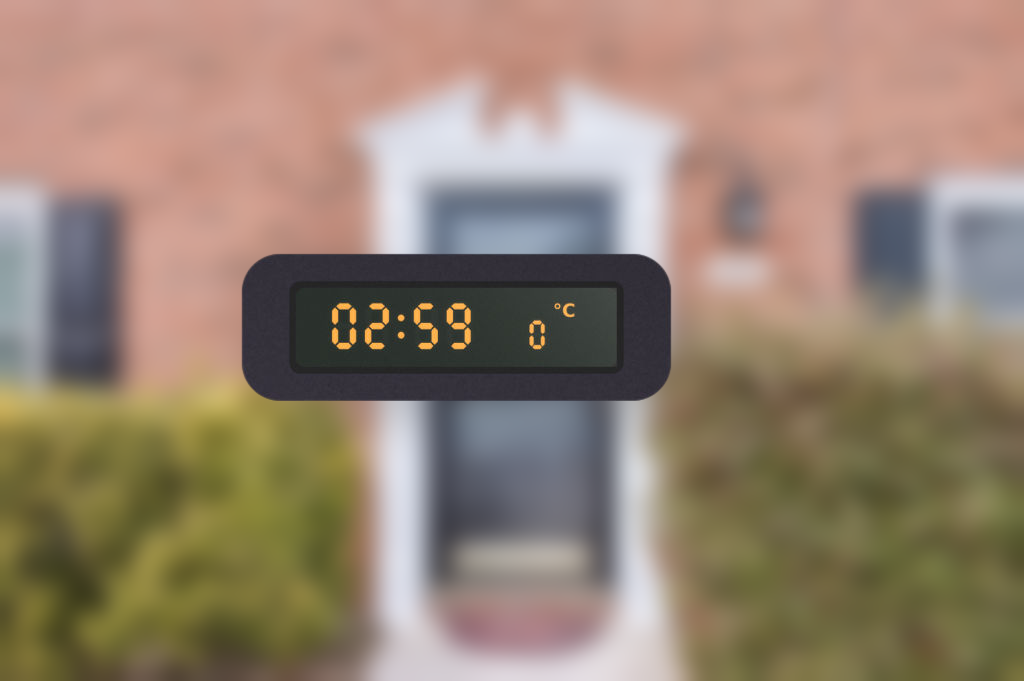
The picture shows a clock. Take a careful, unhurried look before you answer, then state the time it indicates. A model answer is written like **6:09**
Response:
**2:59**
